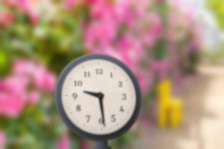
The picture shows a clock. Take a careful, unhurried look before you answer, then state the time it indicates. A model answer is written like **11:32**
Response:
**9:29**
